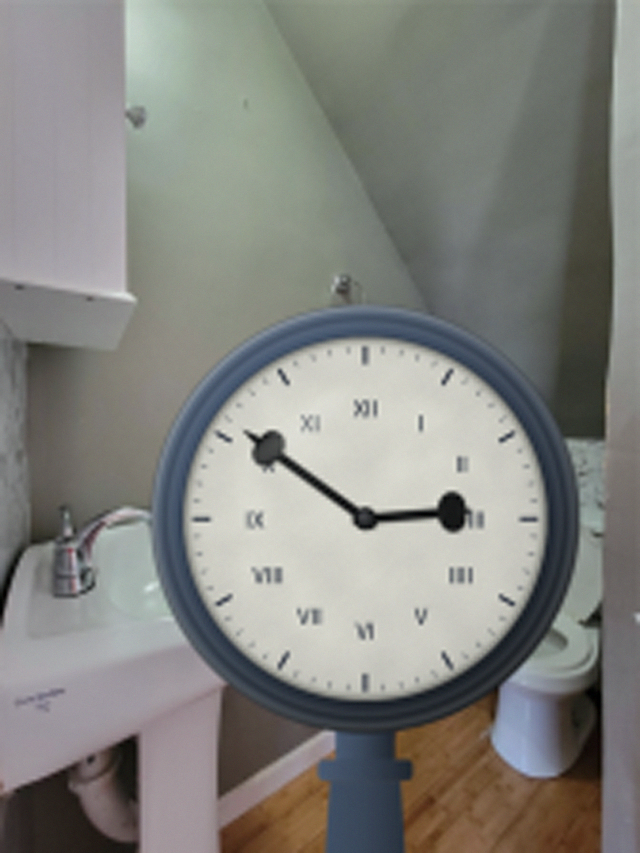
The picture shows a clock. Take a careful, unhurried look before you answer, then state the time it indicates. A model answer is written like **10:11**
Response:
**2:51**
